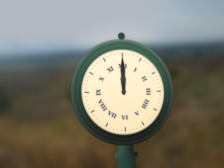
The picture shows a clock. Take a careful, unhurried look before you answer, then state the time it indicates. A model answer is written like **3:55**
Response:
**12:00**
